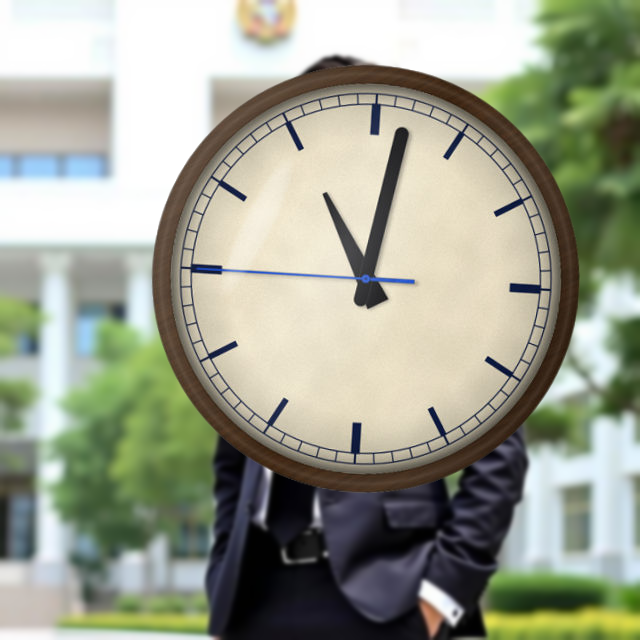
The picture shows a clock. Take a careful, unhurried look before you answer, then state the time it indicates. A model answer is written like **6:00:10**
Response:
**11:01:45**
